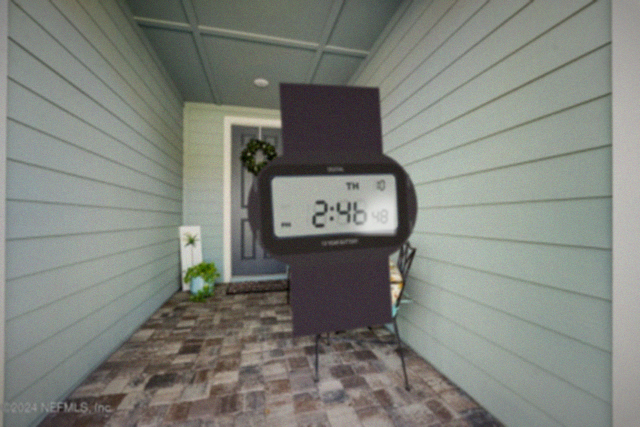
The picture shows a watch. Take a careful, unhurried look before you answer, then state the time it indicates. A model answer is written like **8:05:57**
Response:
**2:46:48**
